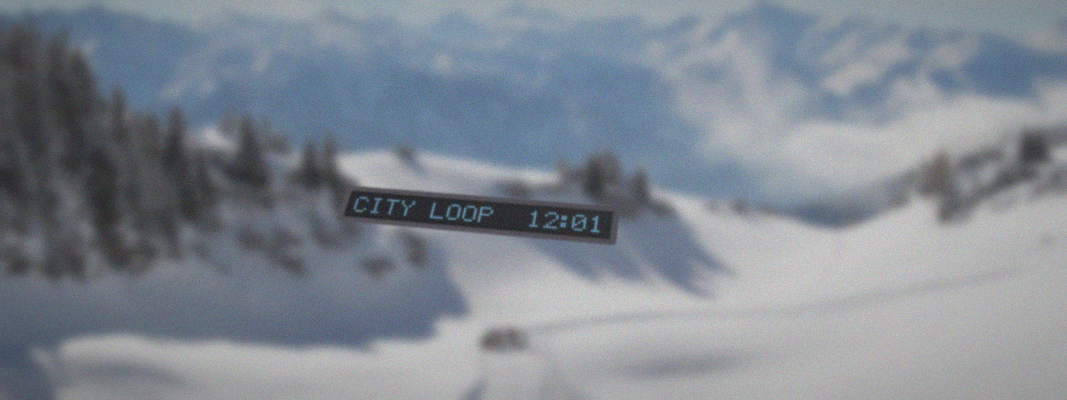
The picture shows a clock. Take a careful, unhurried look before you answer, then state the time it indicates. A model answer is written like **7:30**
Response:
**12:01**
